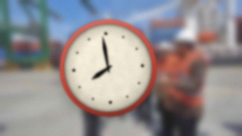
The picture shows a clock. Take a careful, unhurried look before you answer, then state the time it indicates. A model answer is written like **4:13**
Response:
**7:59**
